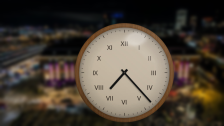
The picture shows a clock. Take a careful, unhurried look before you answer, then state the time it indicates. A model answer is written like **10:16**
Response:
**7:23**
